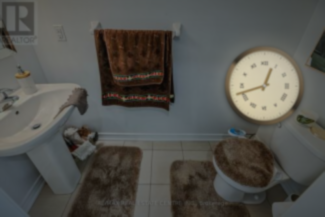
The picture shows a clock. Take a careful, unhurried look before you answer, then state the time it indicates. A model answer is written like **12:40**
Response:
**12:42**
